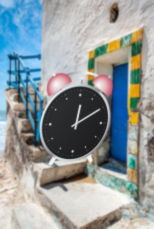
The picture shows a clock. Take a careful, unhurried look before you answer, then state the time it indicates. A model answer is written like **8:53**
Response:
**12:10**
